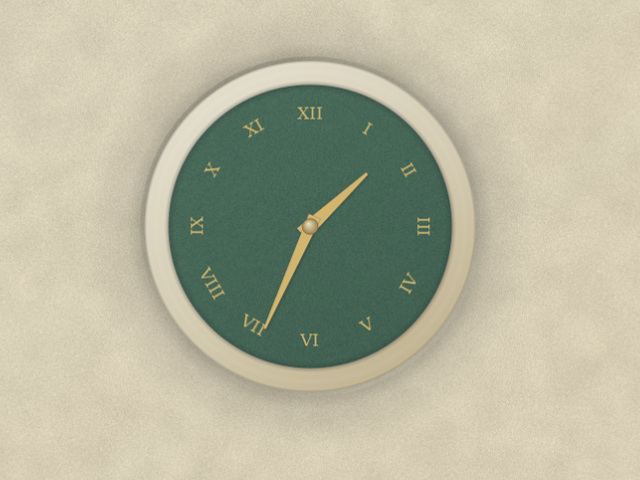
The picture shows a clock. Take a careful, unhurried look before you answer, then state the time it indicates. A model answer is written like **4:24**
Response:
**1:34**
